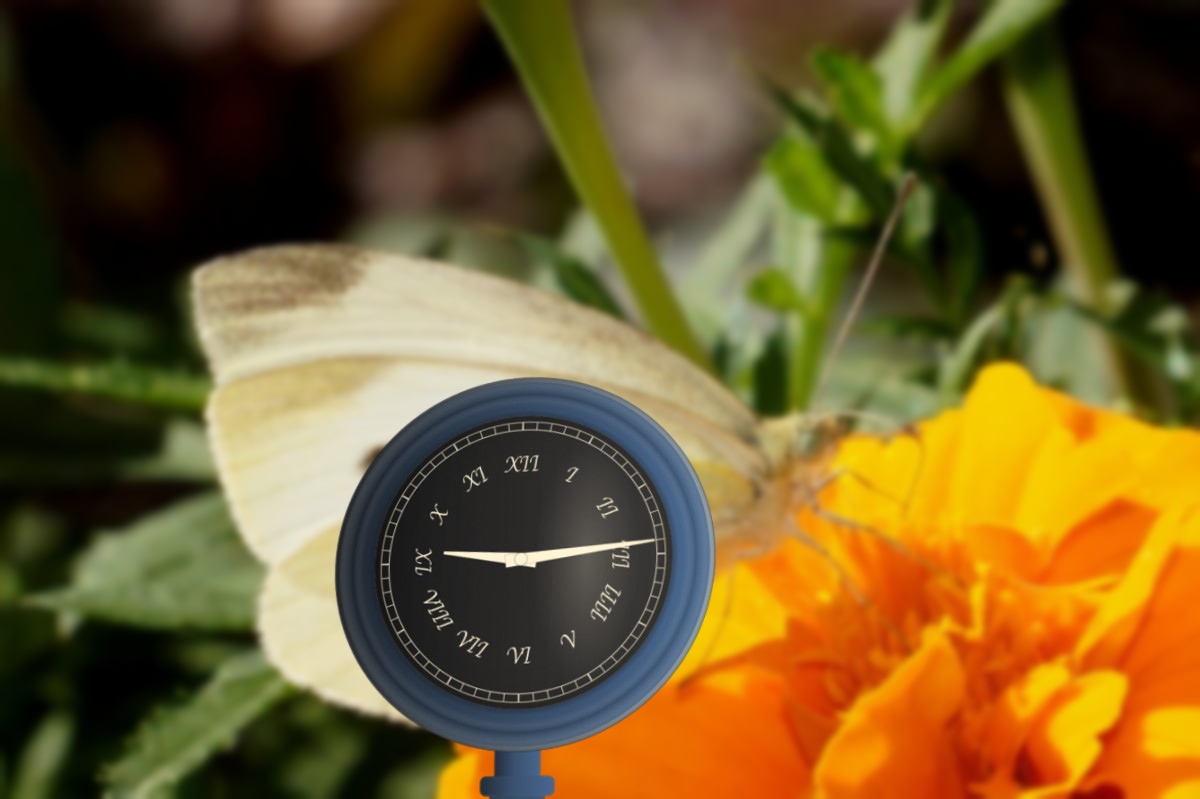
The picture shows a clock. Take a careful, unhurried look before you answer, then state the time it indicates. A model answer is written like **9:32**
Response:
**9:14**
